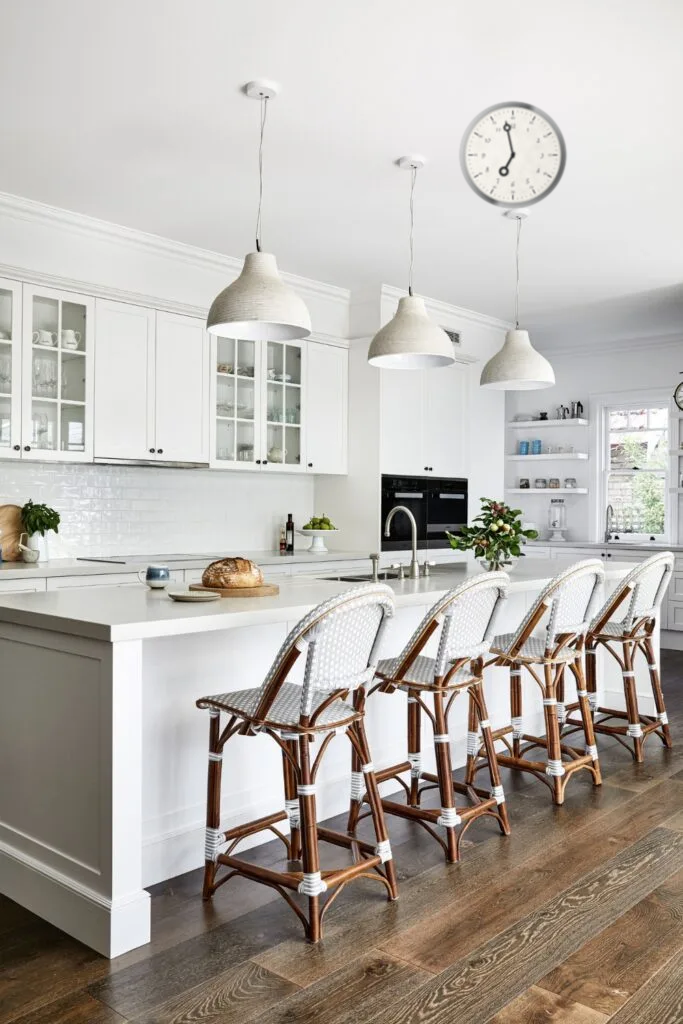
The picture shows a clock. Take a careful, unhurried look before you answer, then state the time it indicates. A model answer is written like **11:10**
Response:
**6:58**
